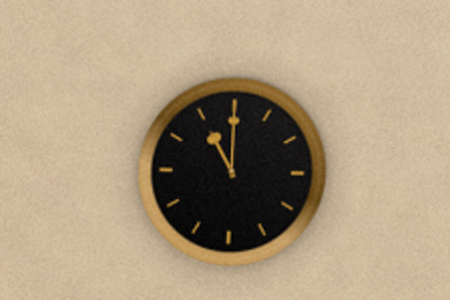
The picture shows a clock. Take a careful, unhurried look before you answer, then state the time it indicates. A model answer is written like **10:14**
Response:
**11:00**
